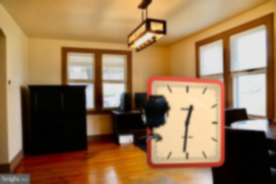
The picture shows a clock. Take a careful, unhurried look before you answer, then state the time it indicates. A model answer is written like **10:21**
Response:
**12:31**
